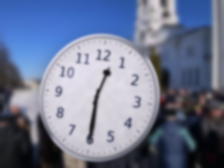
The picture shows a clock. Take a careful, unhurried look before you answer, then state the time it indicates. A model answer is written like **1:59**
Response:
**12:30**
